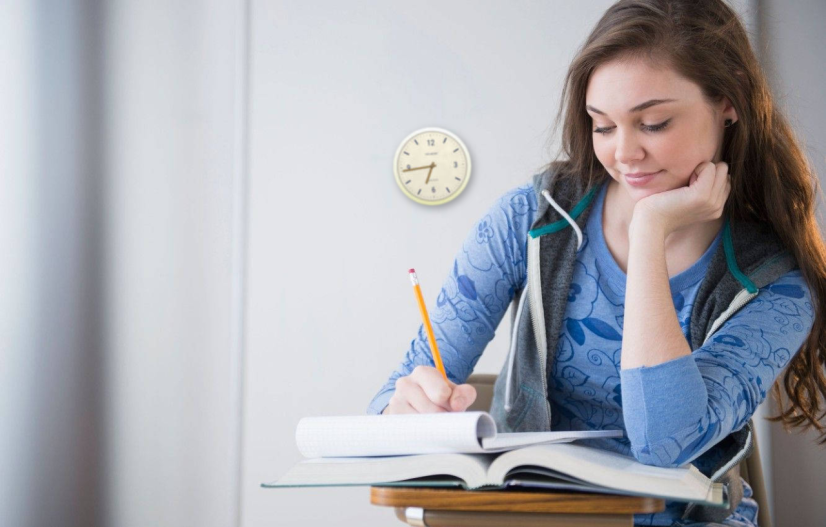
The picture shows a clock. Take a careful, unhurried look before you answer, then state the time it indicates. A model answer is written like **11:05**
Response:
**6:44**
